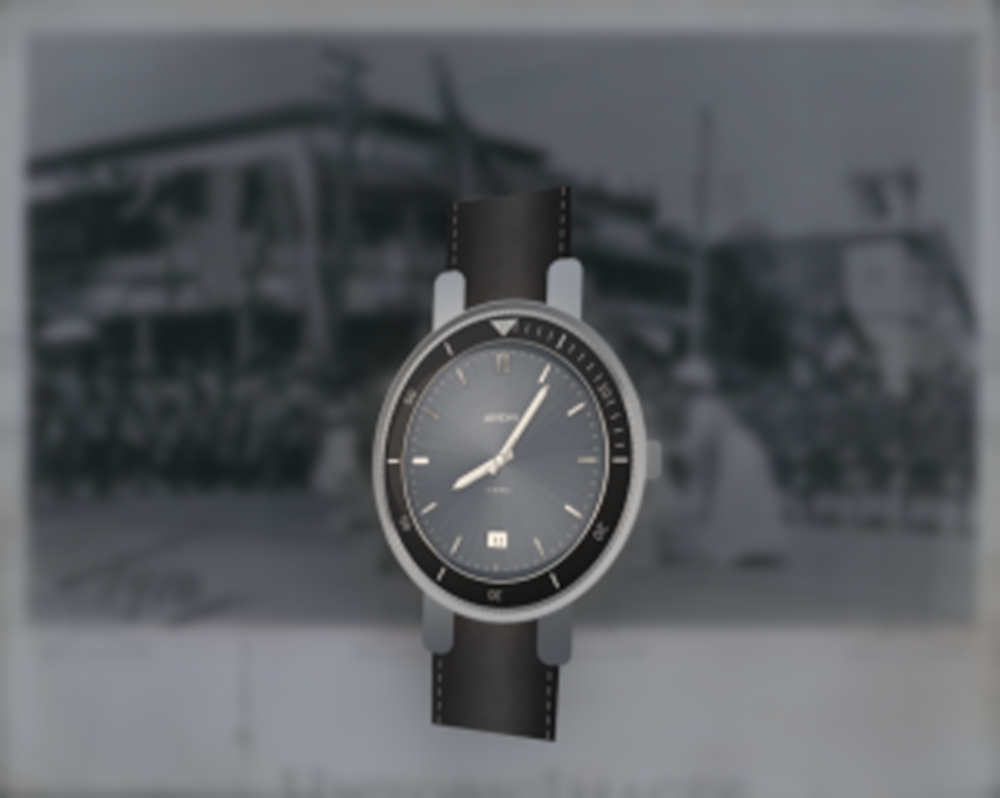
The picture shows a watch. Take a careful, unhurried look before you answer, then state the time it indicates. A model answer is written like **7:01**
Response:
**8:06**
